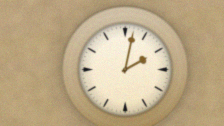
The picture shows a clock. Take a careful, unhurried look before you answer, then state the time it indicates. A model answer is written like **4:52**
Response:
**2:02**
